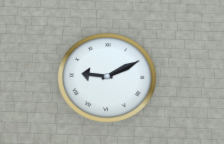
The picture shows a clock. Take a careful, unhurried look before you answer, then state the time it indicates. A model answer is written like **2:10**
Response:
**9:10**
